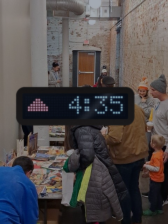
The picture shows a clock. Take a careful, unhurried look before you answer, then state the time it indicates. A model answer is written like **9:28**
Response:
**4:35**
